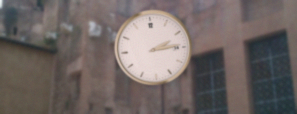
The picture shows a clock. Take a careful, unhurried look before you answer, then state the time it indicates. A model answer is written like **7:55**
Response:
**2:14**
